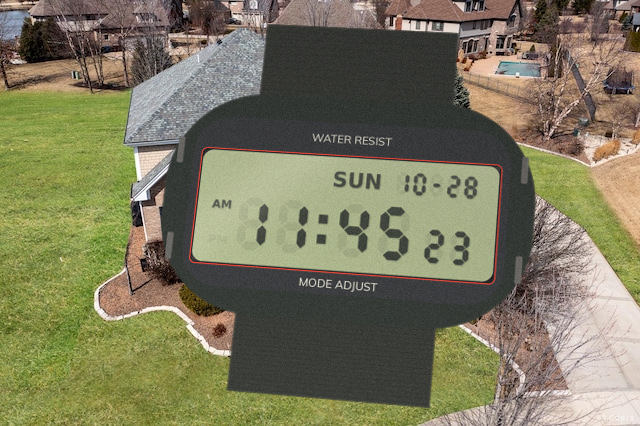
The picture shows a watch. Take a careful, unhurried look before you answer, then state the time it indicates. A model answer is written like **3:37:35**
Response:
**11:45:23**
